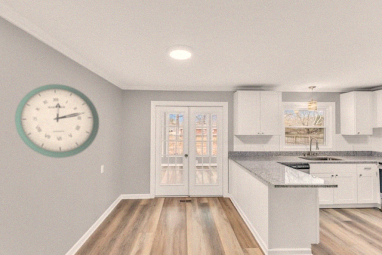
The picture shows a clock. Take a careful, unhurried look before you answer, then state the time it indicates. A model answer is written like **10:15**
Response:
**12:13**
